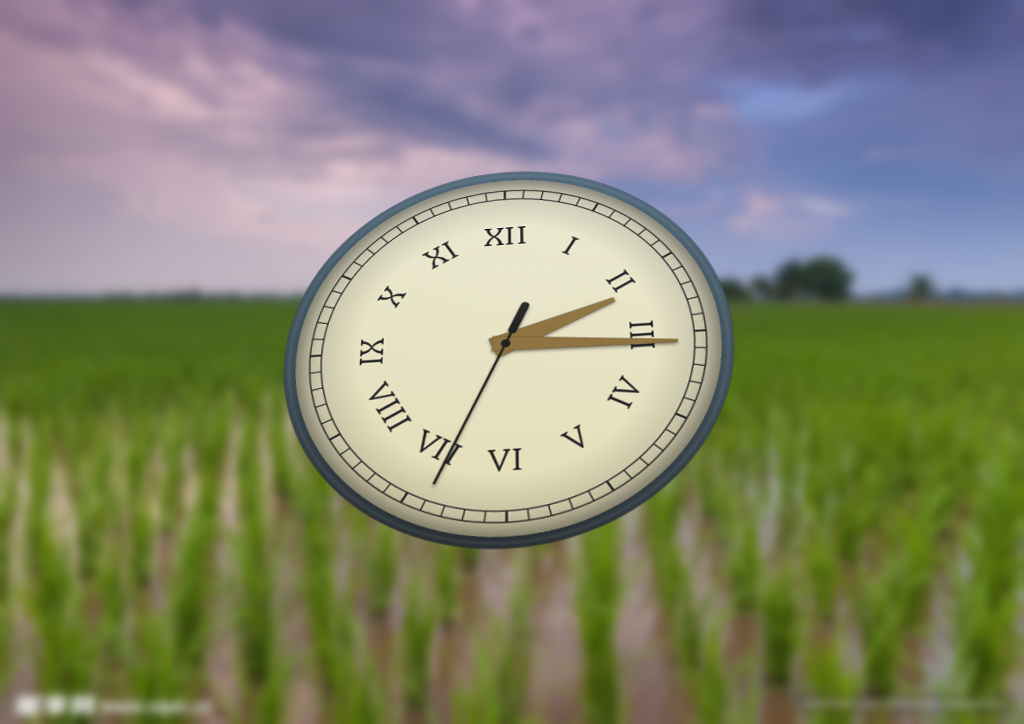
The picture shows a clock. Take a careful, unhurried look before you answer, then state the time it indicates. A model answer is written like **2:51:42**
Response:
**2:15:34**
